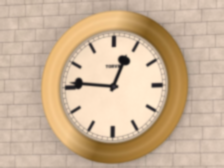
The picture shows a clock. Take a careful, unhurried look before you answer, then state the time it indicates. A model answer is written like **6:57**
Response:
**12:46**
